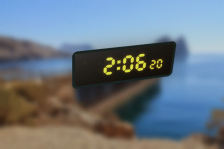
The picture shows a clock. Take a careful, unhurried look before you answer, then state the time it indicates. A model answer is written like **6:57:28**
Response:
**2:06:20**
